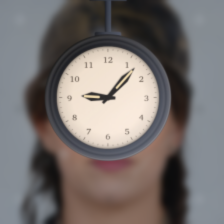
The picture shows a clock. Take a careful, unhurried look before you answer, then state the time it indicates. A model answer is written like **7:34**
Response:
**9:07**
